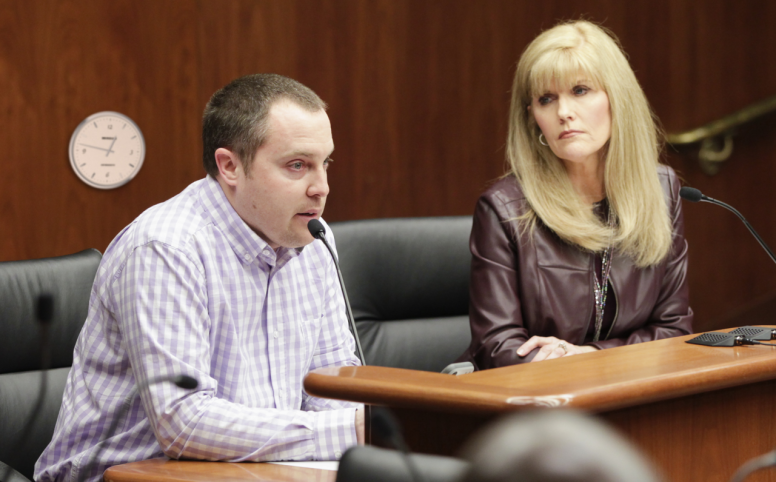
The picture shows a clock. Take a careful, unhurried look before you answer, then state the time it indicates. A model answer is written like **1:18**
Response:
**12:47**
